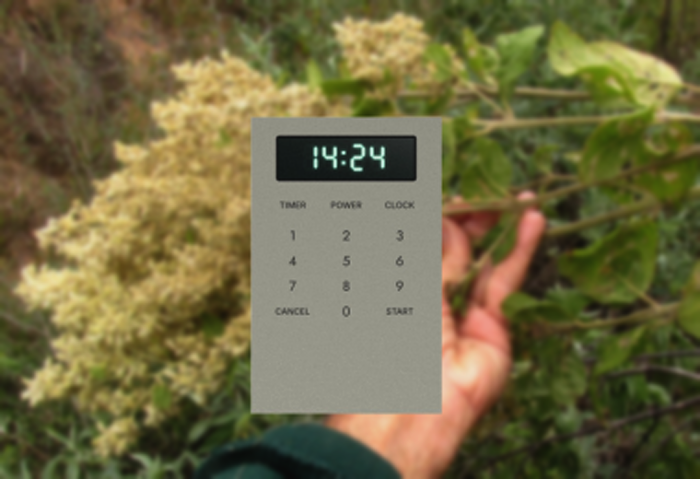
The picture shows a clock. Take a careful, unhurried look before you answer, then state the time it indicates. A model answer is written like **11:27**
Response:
**14:24**
